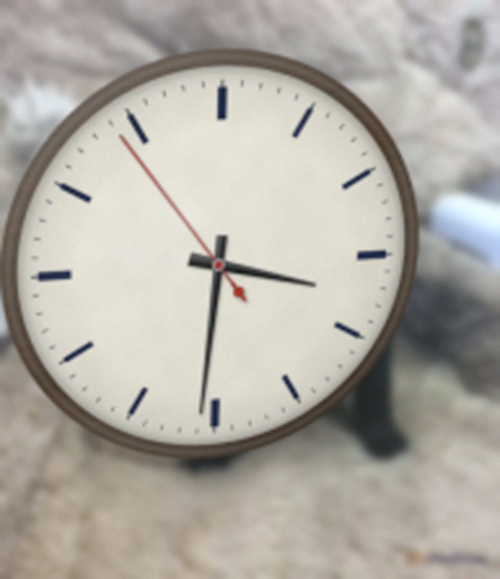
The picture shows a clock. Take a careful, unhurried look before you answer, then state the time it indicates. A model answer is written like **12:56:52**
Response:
**3:30:54**
